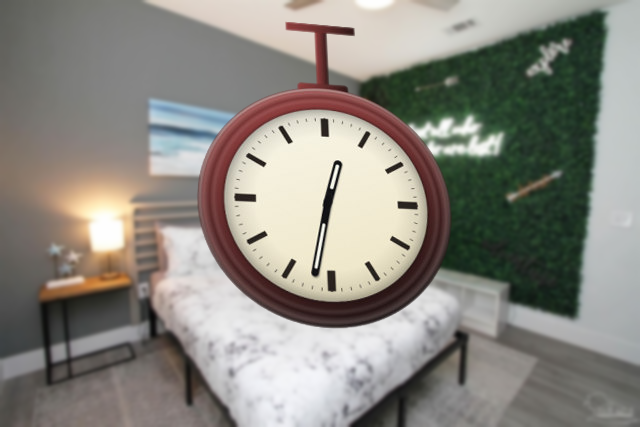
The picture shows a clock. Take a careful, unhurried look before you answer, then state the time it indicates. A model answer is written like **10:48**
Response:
**12:32**
